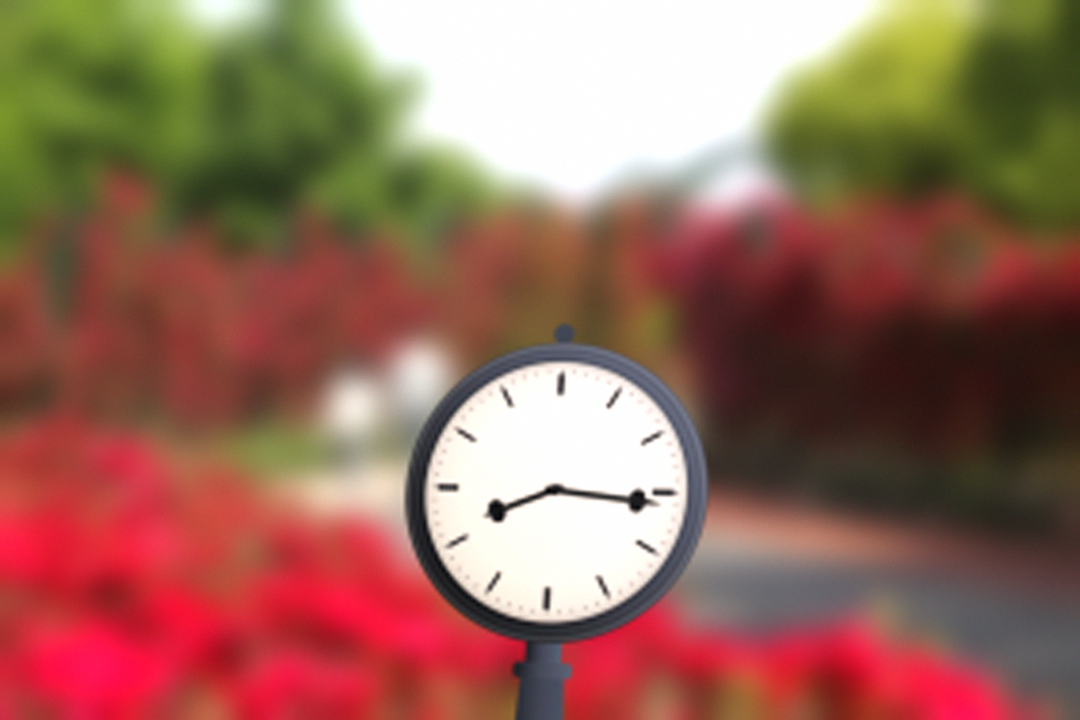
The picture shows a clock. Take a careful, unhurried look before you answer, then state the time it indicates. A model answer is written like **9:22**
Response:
**8:16**
